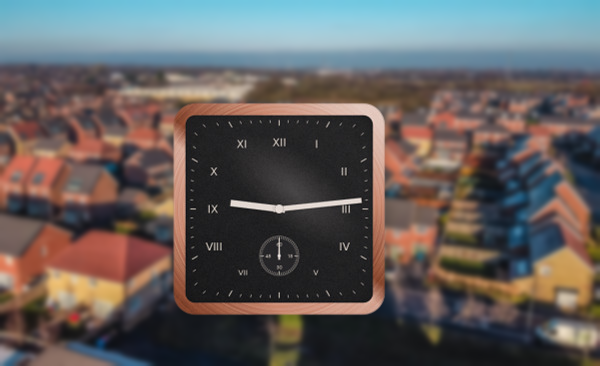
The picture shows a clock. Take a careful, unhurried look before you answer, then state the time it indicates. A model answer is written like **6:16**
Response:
**9:14**
